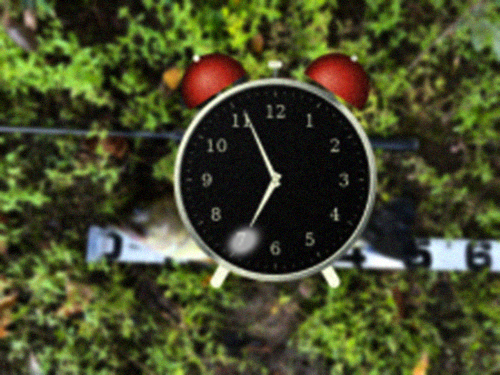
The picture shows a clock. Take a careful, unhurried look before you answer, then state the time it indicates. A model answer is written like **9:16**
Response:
**6:56**
